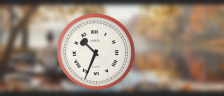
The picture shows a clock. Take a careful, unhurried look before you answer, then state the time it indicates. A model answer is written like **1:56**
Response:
**10:34**
